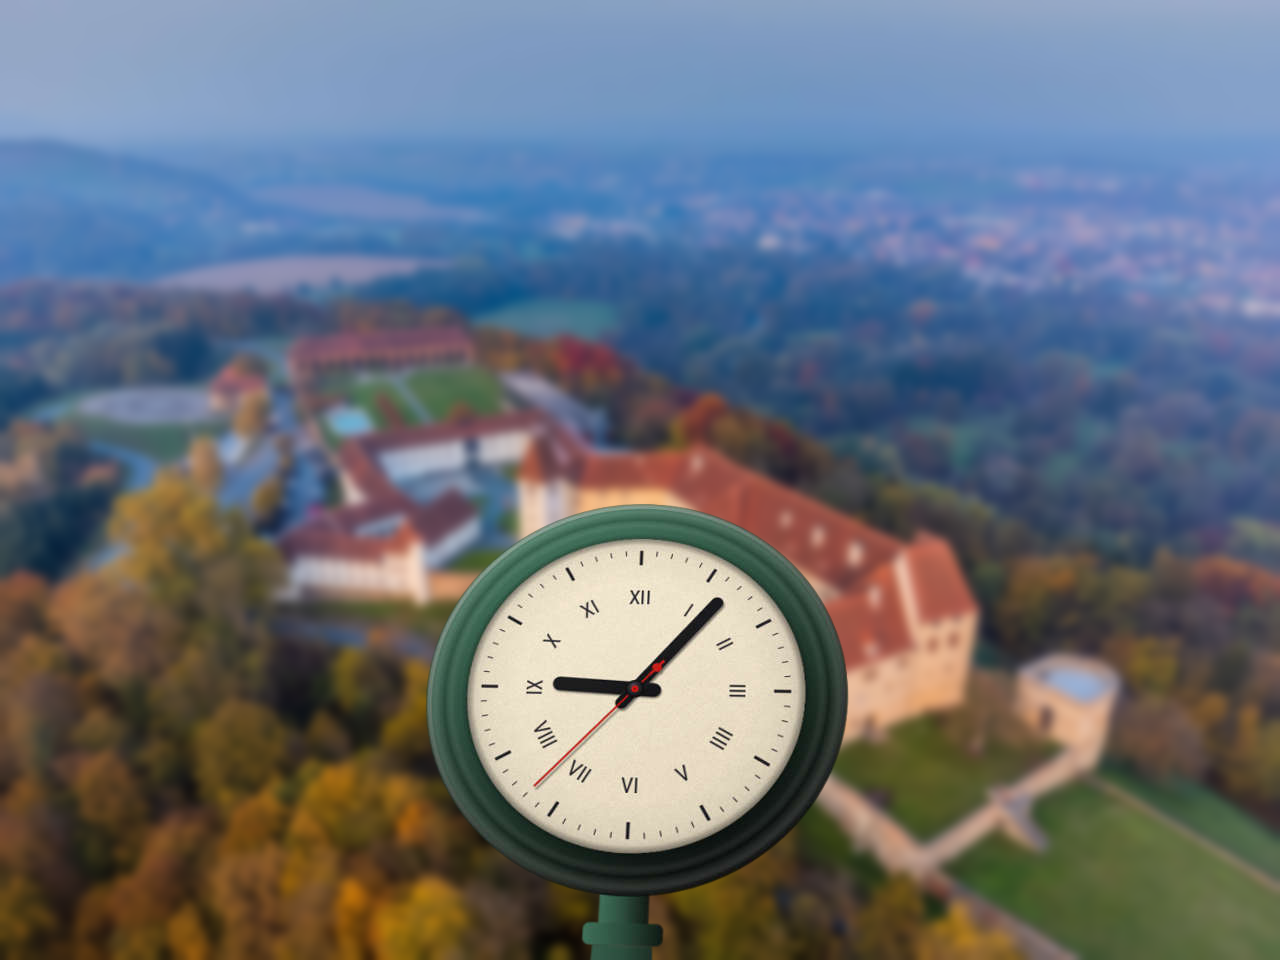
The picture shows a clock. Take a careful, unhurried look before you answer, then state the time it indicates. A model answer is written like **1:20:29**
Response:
**9:06:37**
